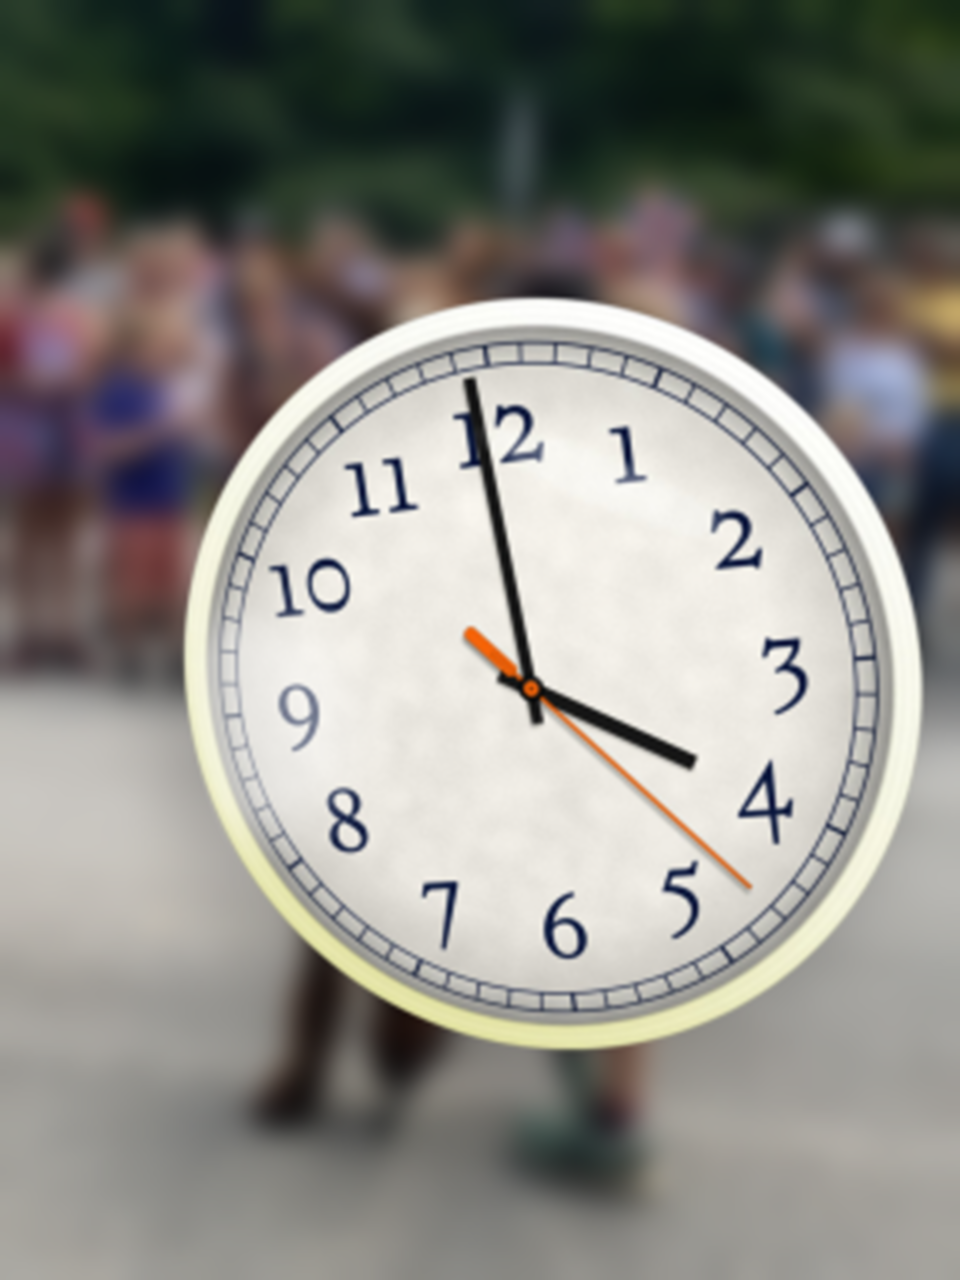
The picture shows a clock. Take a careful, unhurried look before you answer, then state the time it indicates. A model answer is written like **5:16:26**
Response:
**3:59:23**
